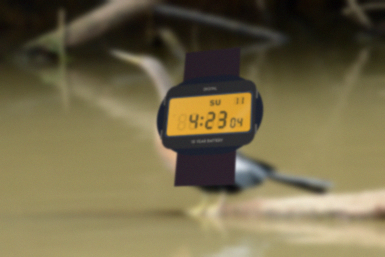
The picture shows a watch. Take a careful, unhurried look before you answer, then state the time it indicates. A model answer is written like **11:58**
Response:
**4:23**
